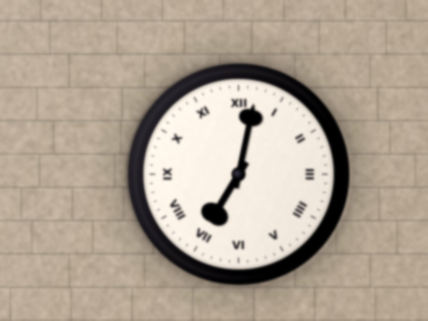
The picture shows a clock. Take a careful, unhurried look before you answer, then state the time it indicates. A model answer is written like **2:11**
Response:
**7:02**
